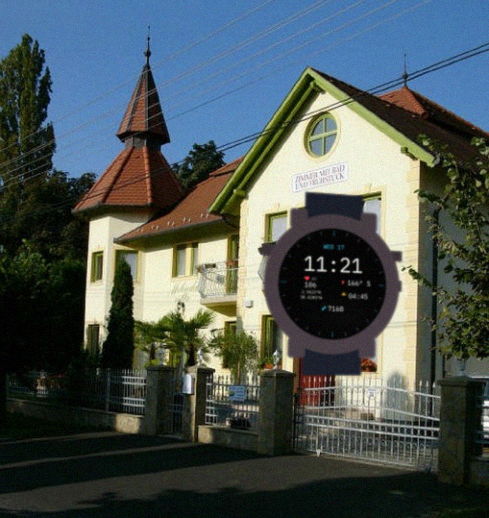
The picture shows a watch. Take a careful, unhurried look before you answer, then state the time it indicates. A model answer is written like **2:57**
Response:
**11:21**
